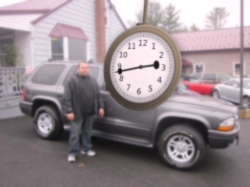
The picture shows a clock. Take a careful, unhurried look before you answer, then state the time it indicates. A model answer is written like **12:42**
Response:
**2:43**
